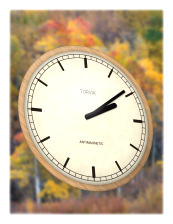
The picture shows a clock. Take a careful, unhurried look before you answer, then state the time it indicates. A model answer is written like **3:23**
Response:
**2:09**
